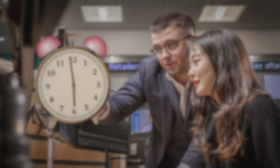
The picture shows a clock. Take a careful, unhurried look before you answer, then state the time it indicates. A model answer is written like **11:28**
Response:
**5:59**
